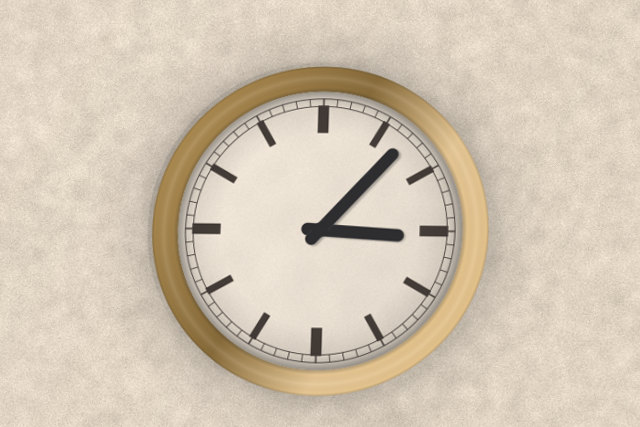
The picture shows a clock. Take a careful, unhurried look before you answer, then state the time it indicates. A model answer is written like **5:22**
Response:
**3:07**
